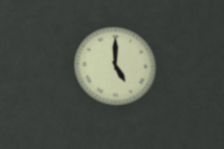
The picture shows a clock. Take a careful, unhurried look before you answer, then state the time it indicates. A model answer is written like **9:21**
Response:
**5:00**
